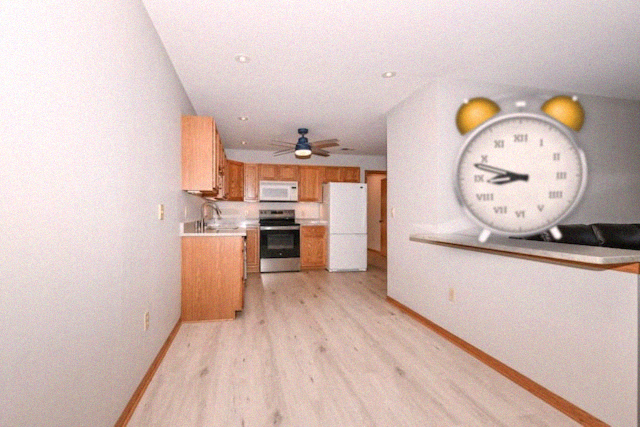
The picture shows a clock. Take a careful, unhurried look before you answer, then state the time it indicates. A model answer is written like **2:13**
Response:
**8:48**
